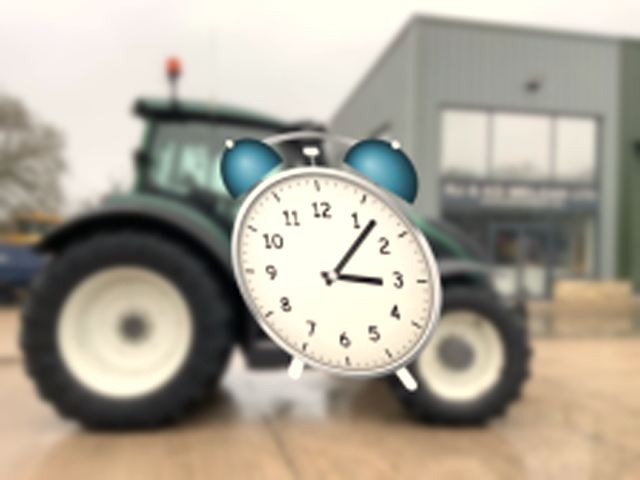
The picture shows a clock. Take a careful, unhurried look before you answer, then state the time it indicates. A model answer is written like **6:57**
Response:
**3:07**
